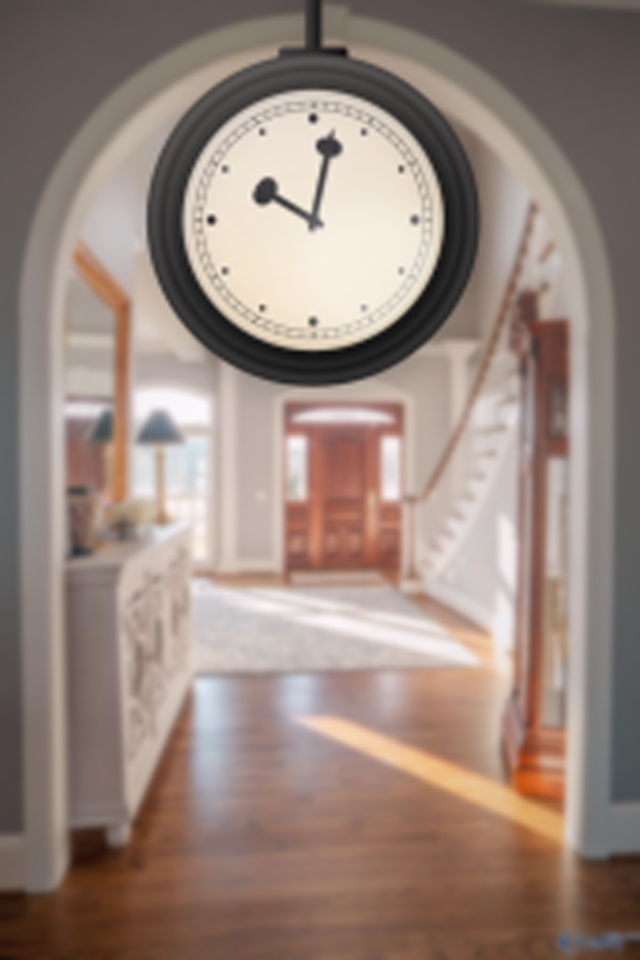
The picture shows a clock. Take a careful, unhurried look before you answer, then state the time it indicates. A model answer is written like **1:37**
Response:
**10:02**
